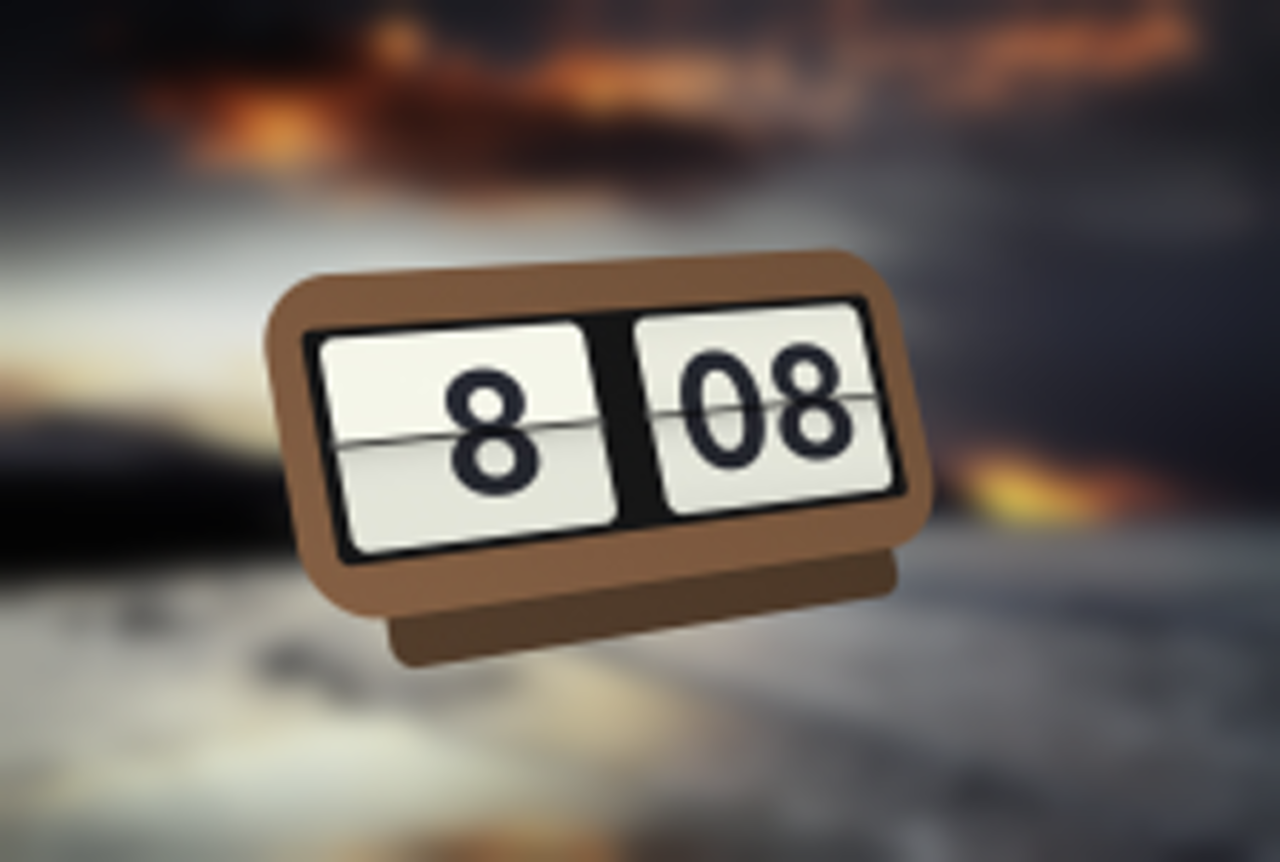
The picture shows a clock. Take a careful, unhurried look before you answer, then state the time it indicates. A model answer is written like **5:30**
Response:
**8:08**
